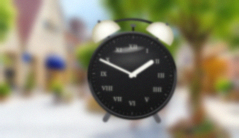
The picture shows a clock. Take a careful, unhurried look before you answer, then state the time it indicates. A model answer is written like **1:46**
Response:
**1:49**
